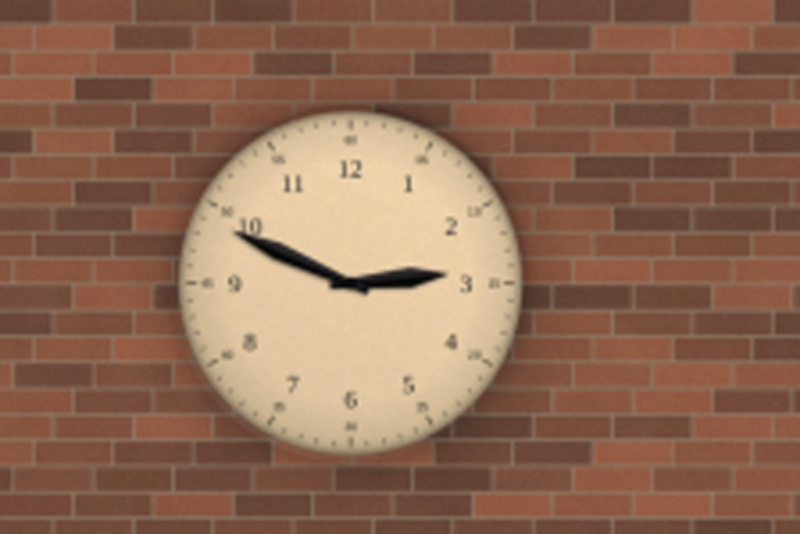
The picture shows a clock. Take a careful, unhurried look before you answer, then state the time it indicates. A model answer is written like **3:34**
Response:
**2:49**
